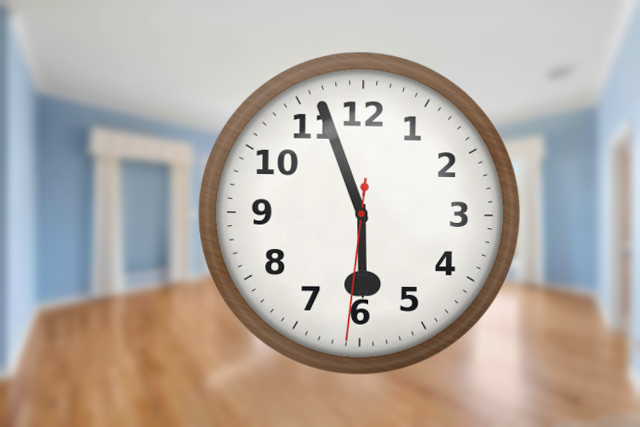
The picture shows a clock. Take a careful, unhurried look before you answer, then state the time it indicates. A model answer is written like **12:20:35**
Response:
**5:56:31**
